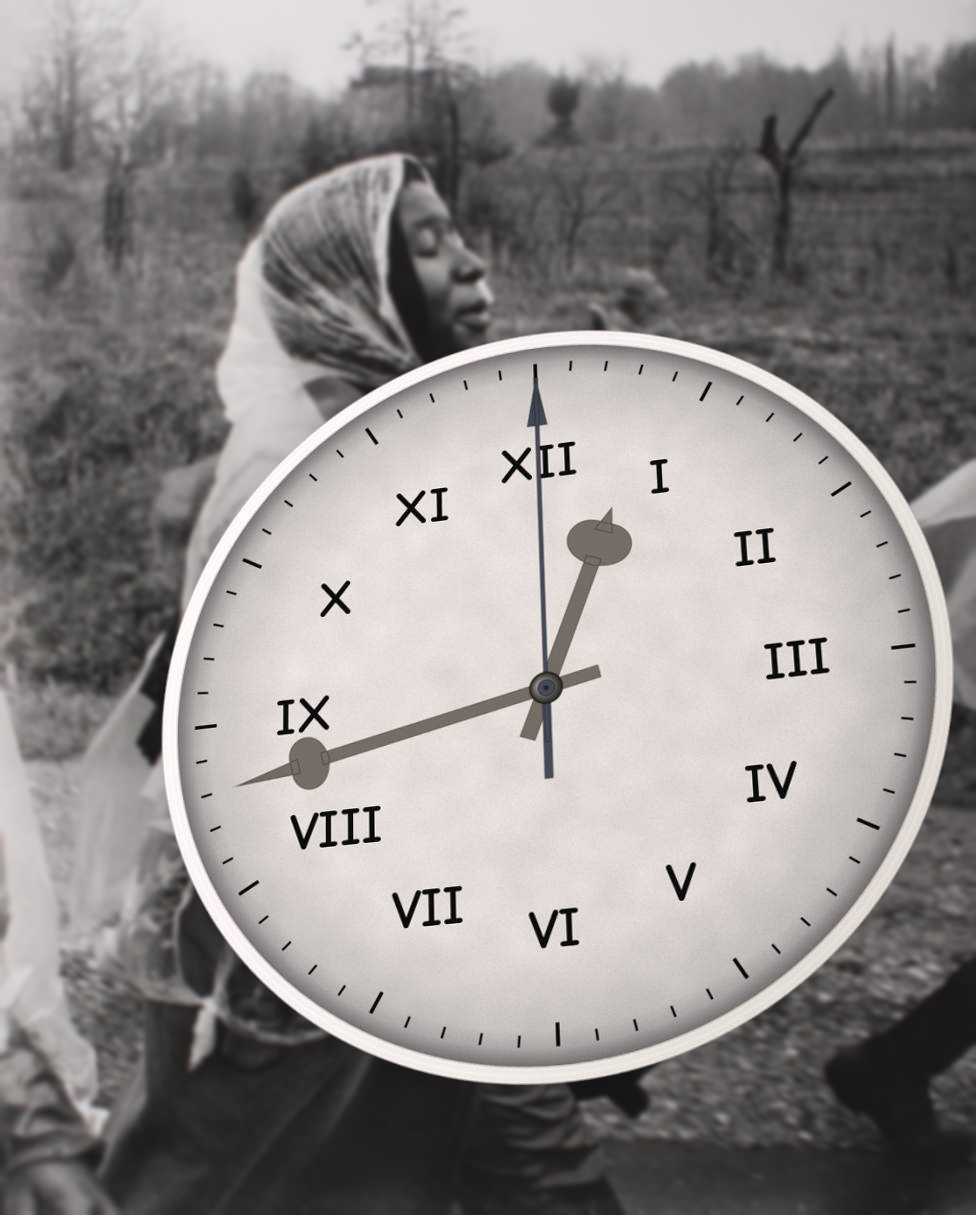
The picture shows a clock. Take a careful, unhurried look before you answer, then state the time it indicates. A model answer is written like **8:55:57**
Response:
**12:43:00**
